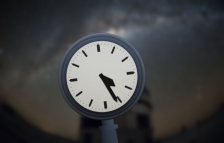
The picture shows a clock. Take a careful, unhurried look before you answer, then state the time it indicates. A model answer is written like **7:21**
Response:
**4:26**
